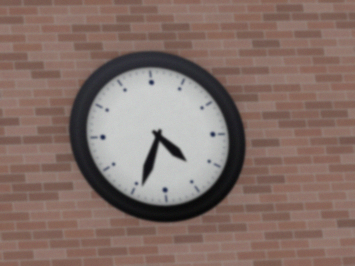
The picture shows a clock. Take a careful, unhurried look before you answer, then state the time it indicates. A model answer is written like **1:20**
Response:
**4:34**
